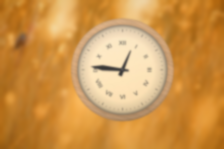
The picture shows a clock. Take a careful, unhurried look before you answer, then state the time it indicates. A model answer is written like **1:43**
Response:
**12:46**
